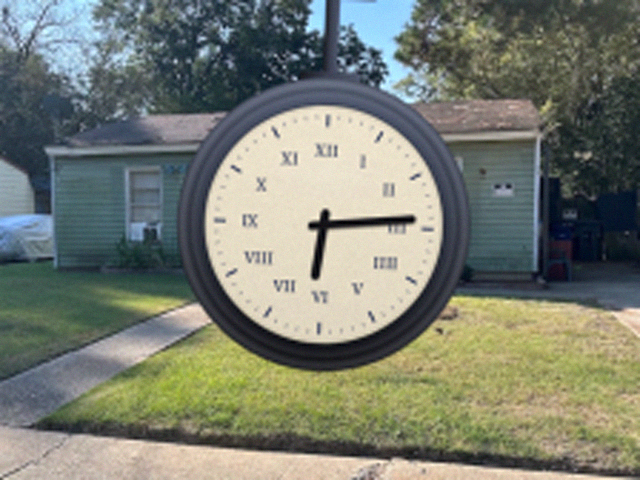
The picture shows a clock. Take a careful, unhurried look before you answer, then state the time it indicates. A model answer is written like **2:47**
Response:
**6:14**
